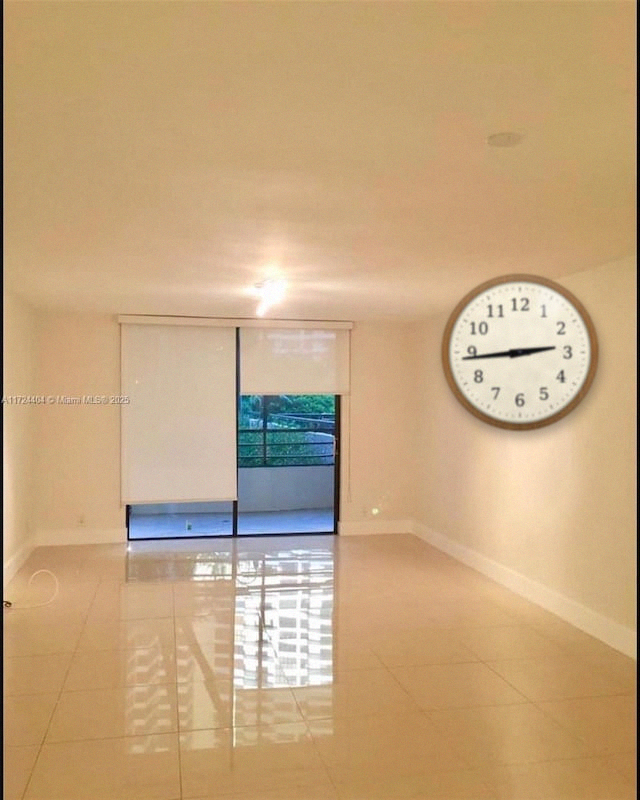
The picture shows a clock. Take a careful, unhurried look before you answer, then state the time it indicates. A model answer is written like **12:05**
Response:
**2:44**
